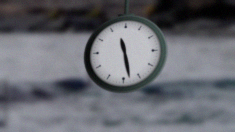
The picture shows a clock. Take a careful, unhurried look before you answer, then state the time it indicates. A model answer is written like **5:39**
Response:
**11:28**
